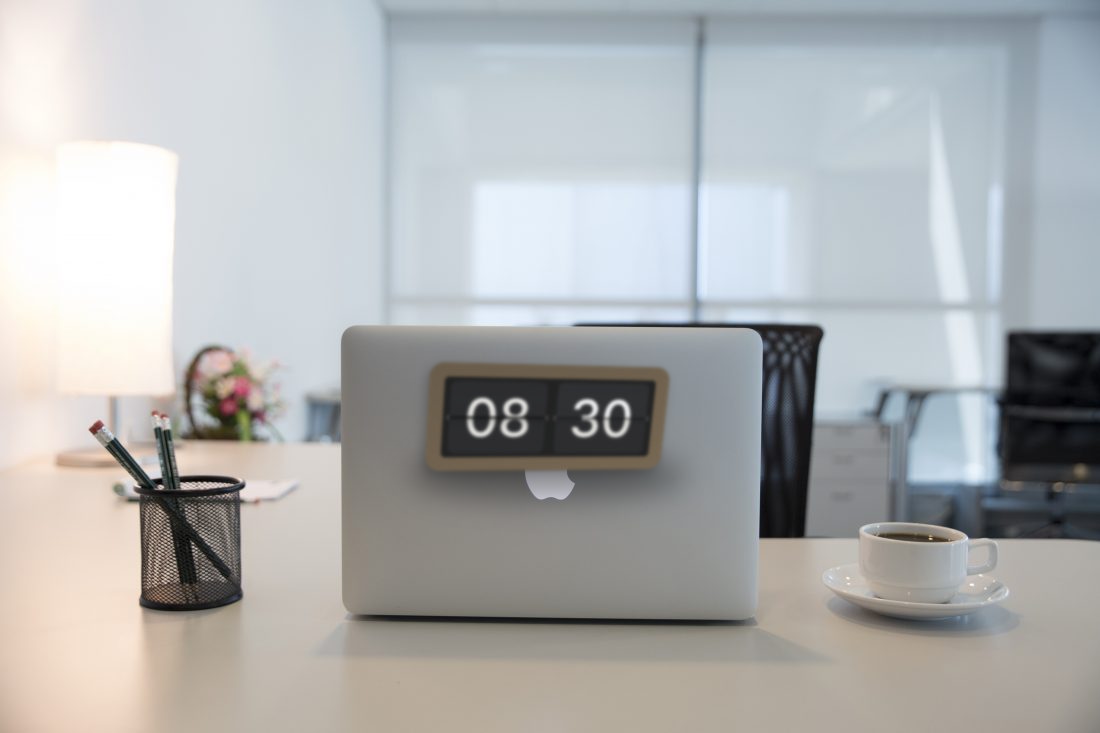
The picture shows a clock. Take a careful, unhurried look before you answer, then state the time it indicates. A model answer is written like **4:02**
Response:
**8:30**
